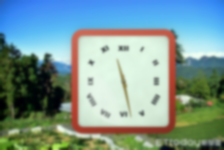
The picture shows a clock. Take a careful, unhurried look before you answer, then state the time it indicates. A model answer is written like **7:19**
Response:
**11:28**
